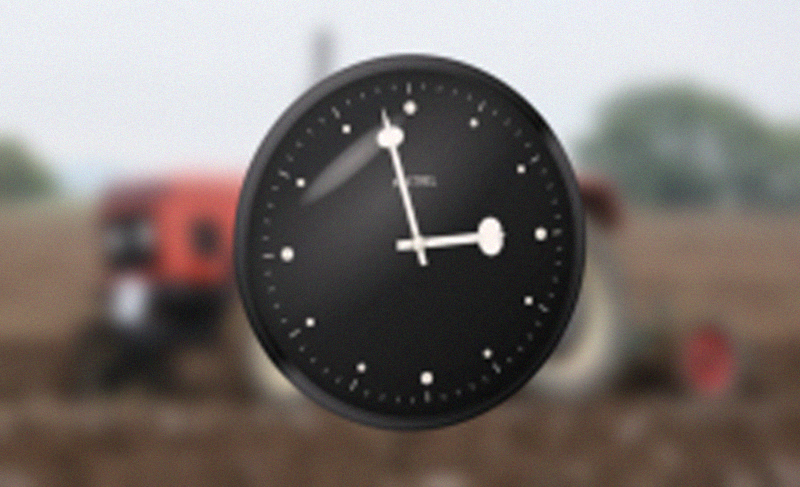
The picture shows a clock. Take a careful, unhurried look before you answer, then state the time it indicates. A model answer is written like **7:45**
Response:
**2:58**
